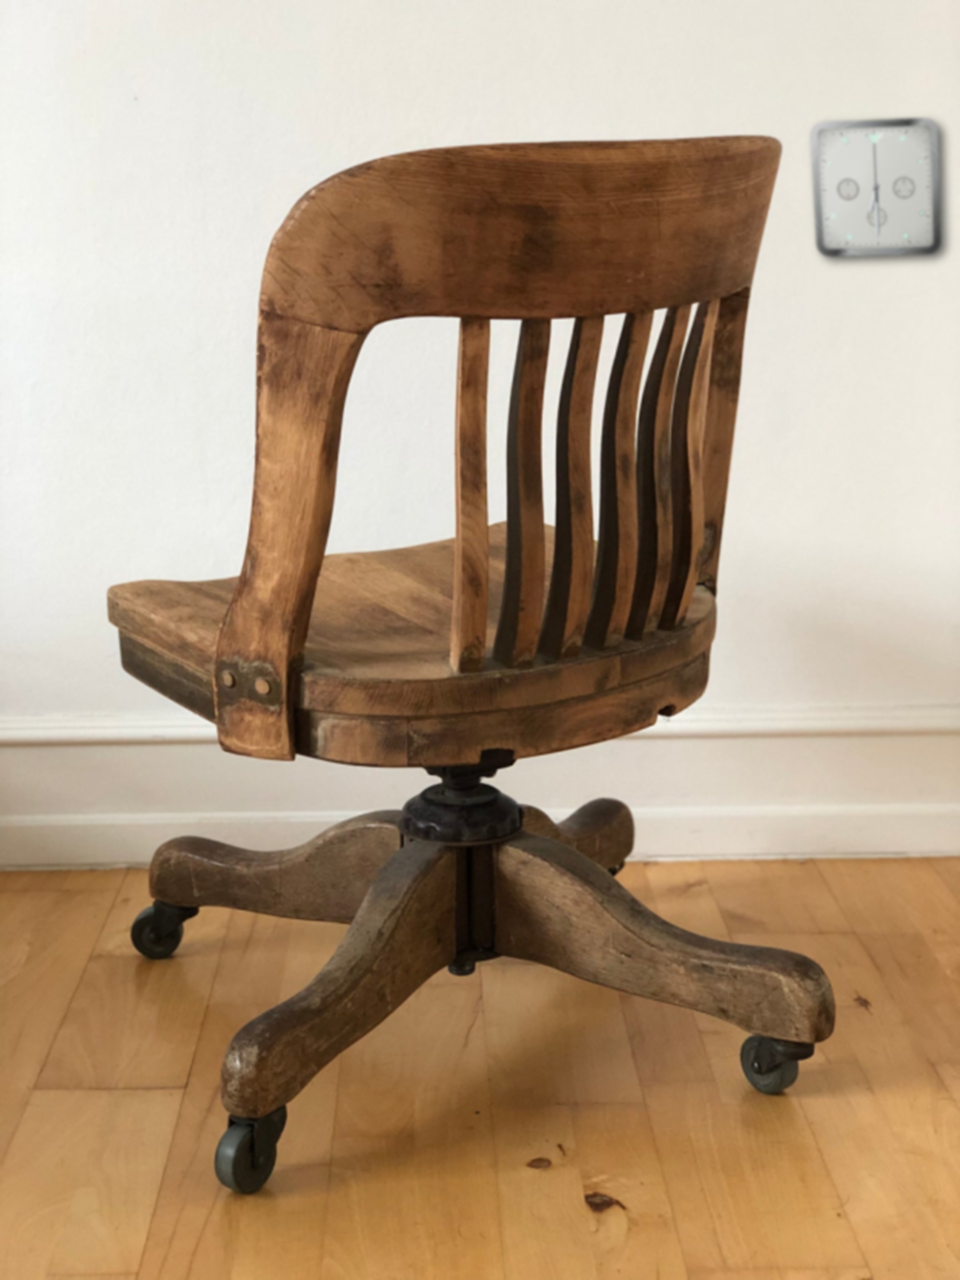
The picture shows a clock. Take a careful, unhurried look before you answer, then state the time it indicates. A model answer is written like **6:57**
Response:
**6:30**
